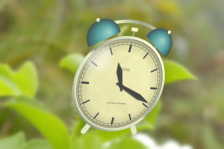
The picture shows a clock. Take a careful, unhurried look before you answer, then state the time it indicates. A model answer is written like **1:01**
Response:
**11:19**
